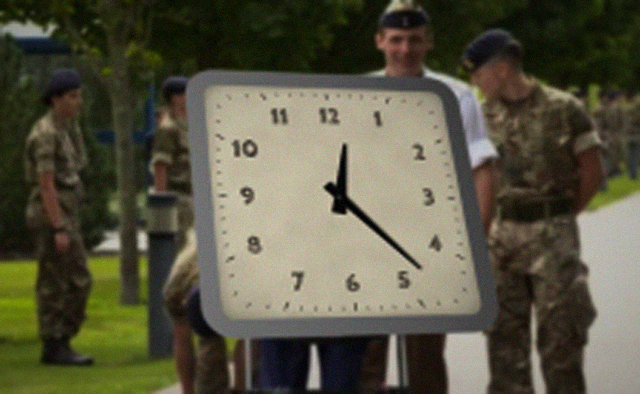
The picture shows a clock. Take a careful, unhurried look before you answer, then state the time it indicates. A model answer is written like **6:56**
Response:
**12:23**
